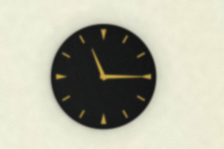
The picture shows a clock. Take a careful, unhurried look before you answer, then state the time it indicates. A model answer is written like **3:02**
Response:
**11:15**
